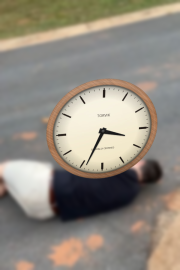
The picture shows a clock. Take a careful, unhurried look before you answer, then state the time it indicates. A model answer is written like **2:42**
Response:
**3:34**
